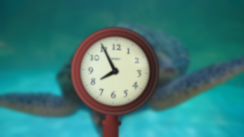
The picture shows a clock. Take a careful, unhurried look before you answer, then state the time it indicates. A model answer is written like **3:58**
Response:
**7:55**
